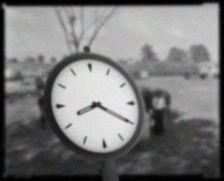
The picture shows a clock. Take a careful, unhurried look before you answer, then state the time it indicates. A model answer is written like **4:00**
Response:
**8:20**
